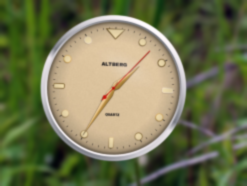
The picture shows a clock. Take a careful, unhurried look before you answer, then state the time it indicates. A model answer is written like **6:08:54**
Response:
**1:35:07**
